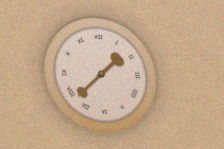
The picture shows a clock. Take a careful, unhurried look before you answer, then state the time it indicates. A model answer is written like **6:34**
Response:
**1:38**
